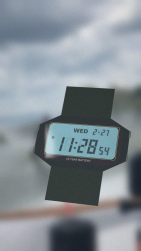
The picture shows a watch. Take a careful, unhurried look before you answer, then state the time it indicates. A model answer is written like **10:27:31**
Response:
**11:28:54**
